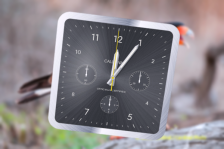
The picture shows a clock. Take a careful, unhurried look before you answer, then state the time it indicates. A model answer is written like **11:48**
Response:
**12:05**
